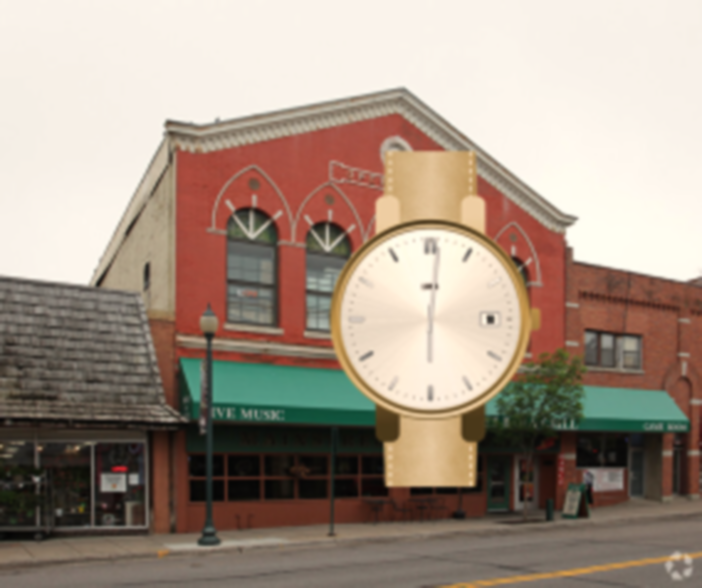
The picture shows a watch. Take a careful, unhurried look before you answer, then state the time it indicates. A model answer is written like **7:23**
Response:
**6:01**
